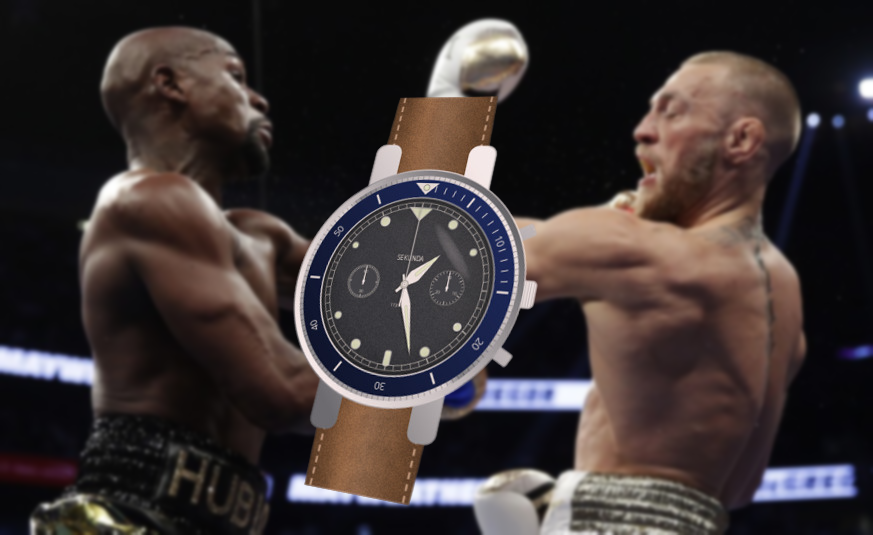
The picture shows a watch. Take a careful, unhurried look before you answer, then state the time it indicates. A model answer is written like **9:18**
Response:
**1:27**
